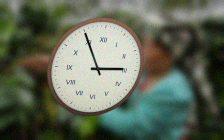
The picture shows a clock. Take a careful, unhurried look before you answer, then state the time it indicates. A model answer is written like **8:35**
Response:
**2:55**
